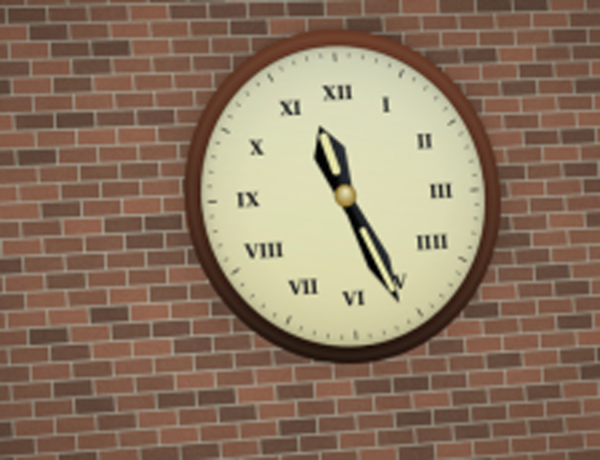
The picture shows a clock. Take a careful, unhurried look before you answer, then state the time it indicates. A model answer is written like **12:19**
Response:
**11:26**
